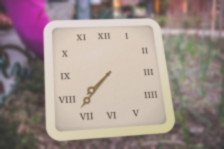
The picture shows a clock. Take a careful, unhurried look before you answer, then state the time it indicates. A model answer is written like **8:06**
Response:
**7:37**
